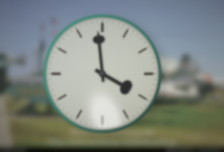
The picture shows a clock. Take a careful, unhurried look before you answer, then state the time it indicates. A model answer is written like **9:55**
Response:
**3:59**
